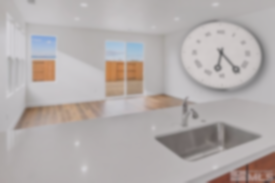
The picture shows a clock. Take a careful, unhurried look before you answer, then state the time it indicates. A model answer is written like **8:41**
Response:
**6:24**
